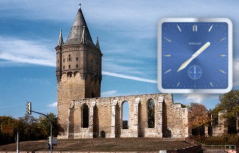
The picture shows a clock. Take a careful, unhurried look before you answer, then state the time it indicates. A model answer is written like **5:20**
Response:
**1:38**
